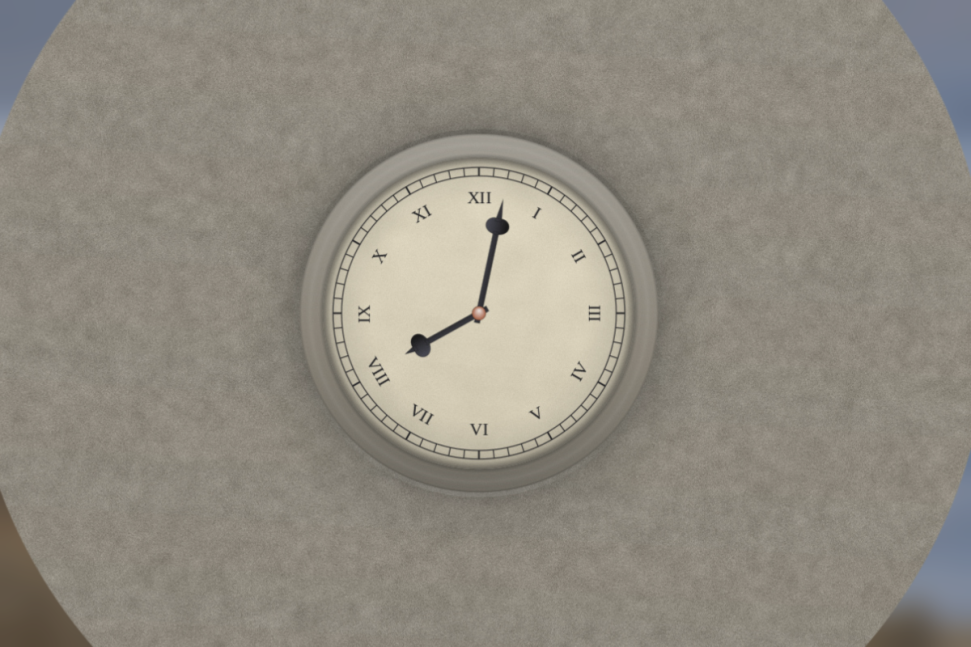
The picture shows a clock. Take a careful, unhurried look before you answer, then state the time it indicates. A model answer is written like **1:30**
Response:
**8:02**
